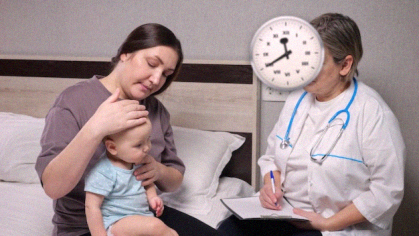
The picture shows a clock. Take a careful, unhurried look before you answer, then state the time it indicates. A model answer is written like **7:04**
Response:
**11:40**
